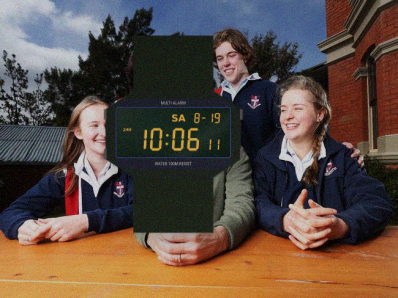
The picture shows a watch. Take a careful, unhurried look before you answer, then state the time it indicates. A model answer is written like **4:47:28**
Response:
**10:06:11**
